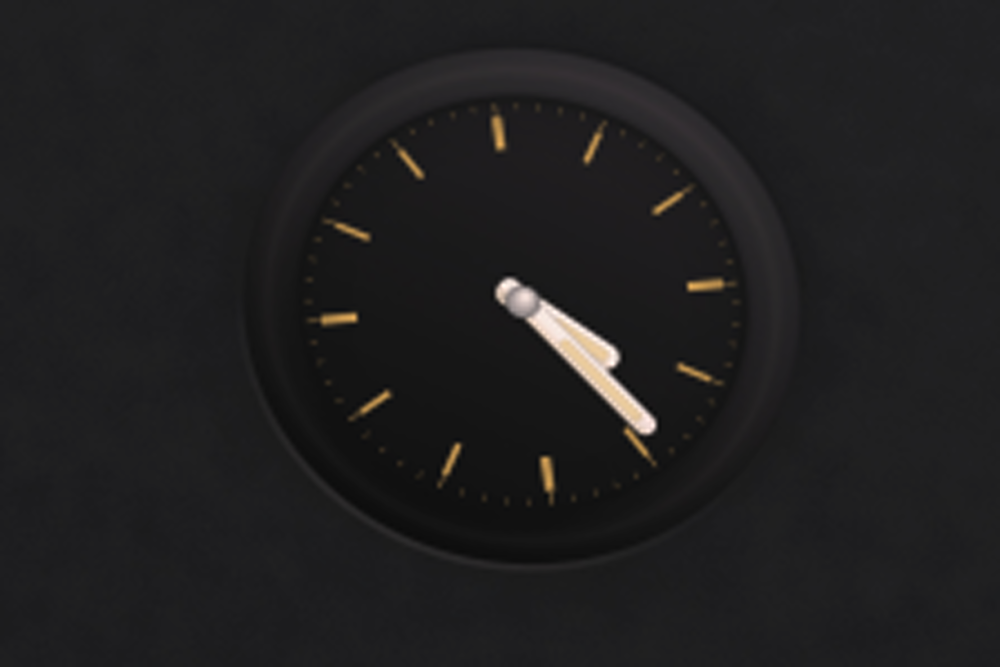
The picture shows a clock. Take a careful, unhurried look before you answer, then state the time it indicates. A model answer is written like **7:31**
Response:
**4:24**
